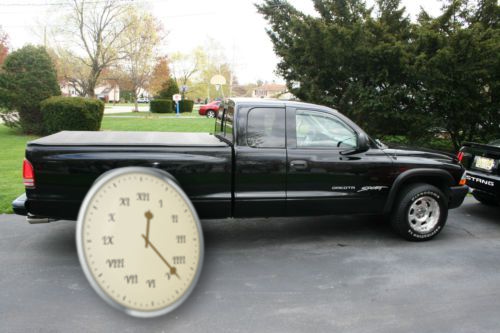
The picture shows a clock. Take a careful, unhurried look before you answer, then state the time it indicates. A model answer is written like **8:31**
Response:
**12:23**
